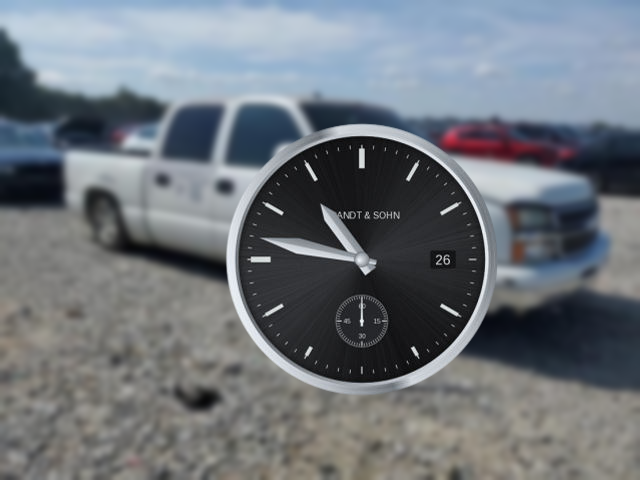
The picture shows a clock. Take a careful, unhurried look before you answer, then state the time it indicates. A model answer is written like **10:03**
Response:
**10:47**
